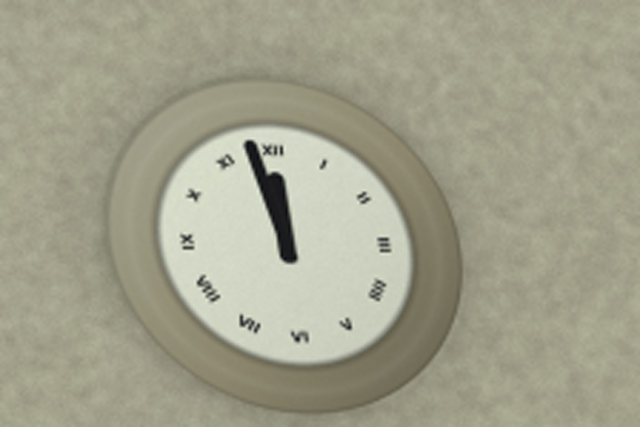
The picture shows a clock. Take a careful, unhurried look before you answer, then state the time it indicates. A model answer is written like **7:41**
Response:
**11:58**
